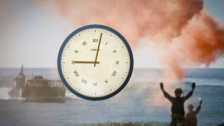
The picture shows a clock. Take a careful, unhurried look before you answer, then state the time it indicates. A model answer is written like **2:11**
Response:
**9:02**
